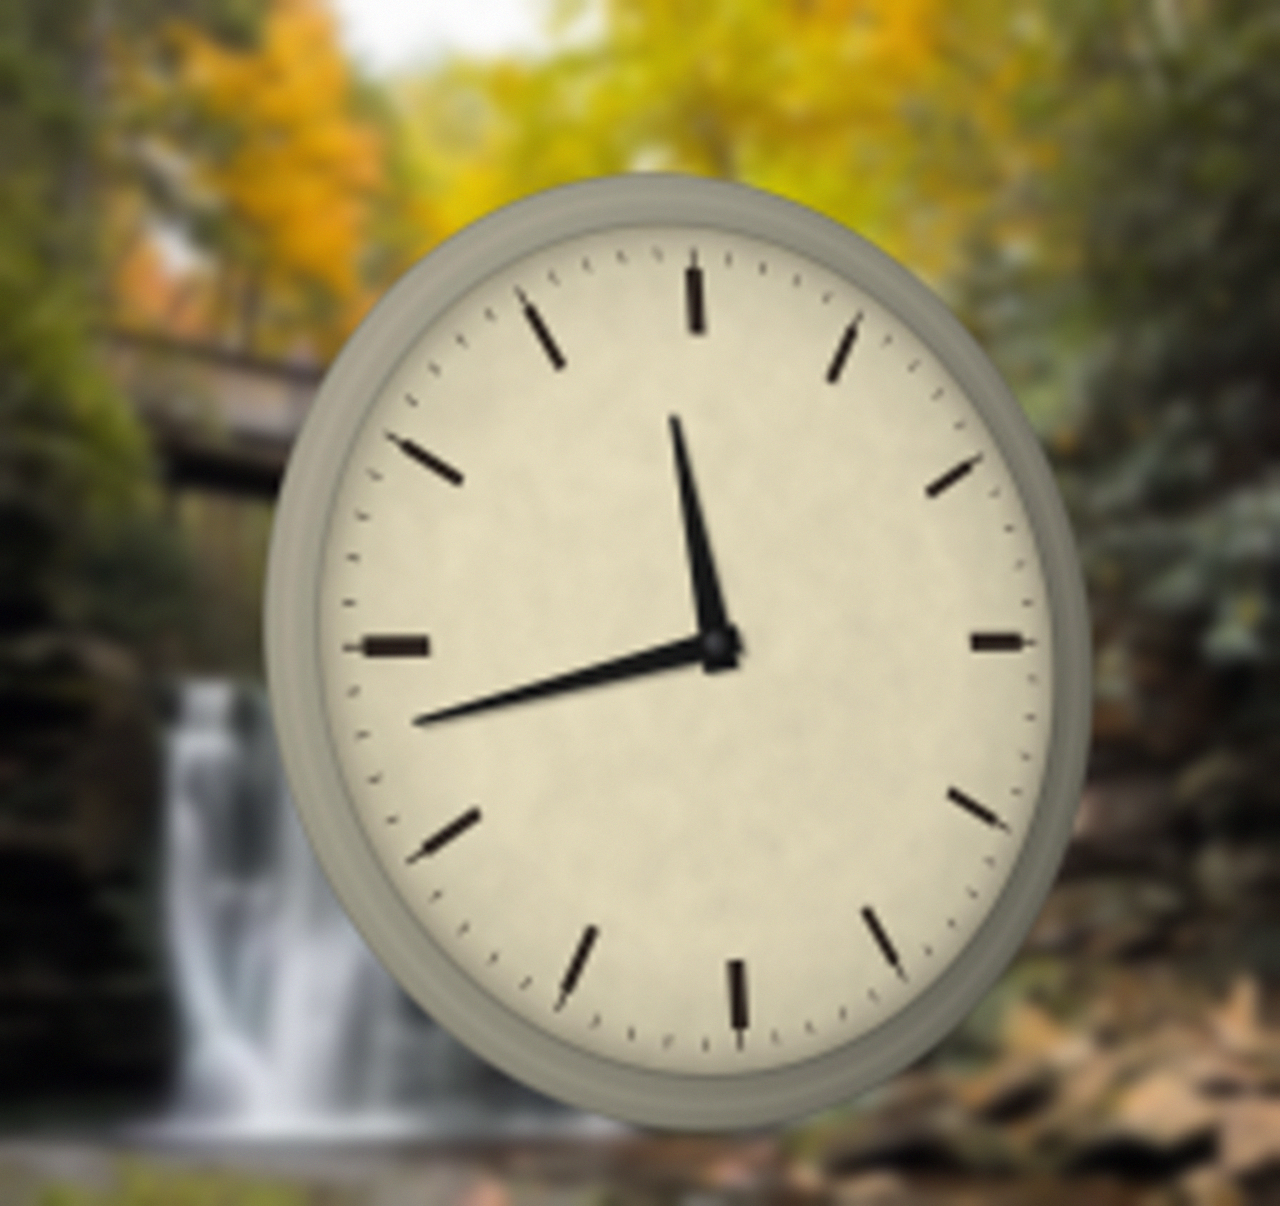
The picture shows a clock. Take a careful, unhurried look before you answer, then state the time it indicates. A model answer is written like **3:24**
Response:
**11:43**
